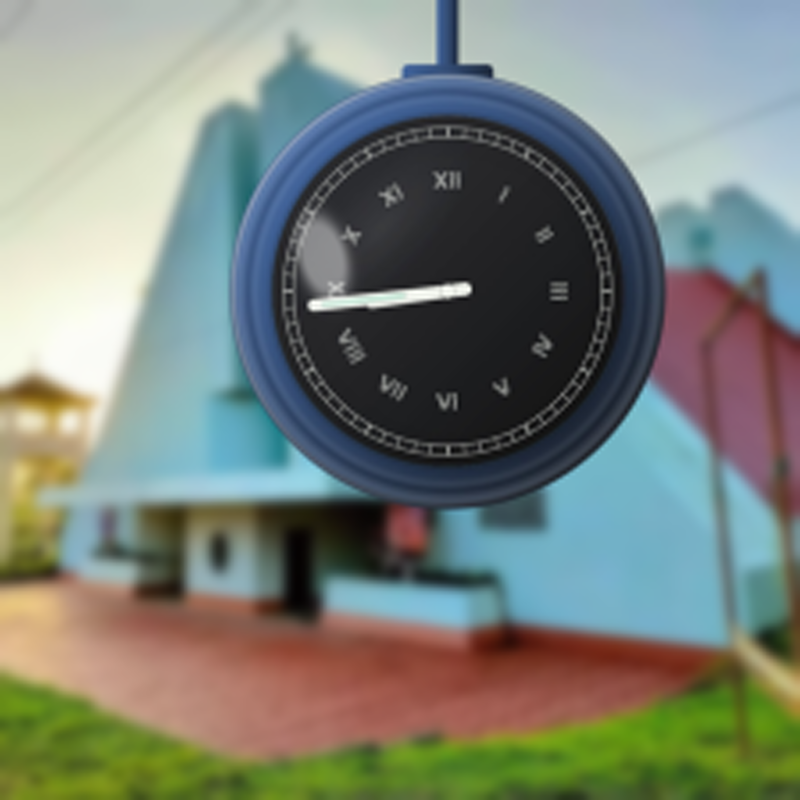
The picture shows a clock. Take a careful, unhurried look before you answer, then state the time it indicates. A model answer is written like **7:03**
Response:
**8:44**
